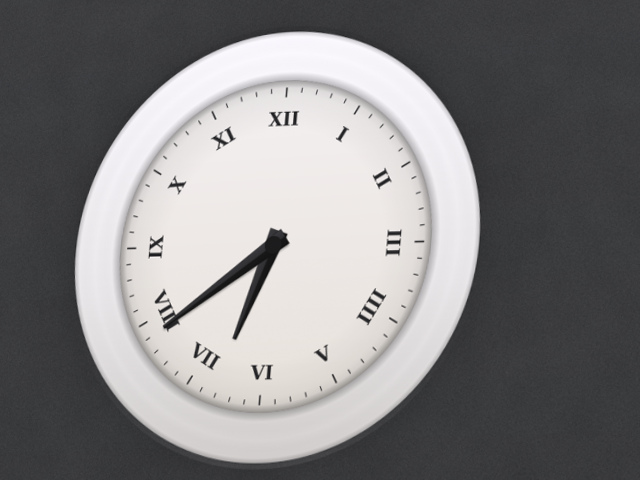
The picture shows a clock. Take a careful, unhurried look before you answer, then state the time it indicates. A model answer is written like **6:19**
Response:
**6:39**
